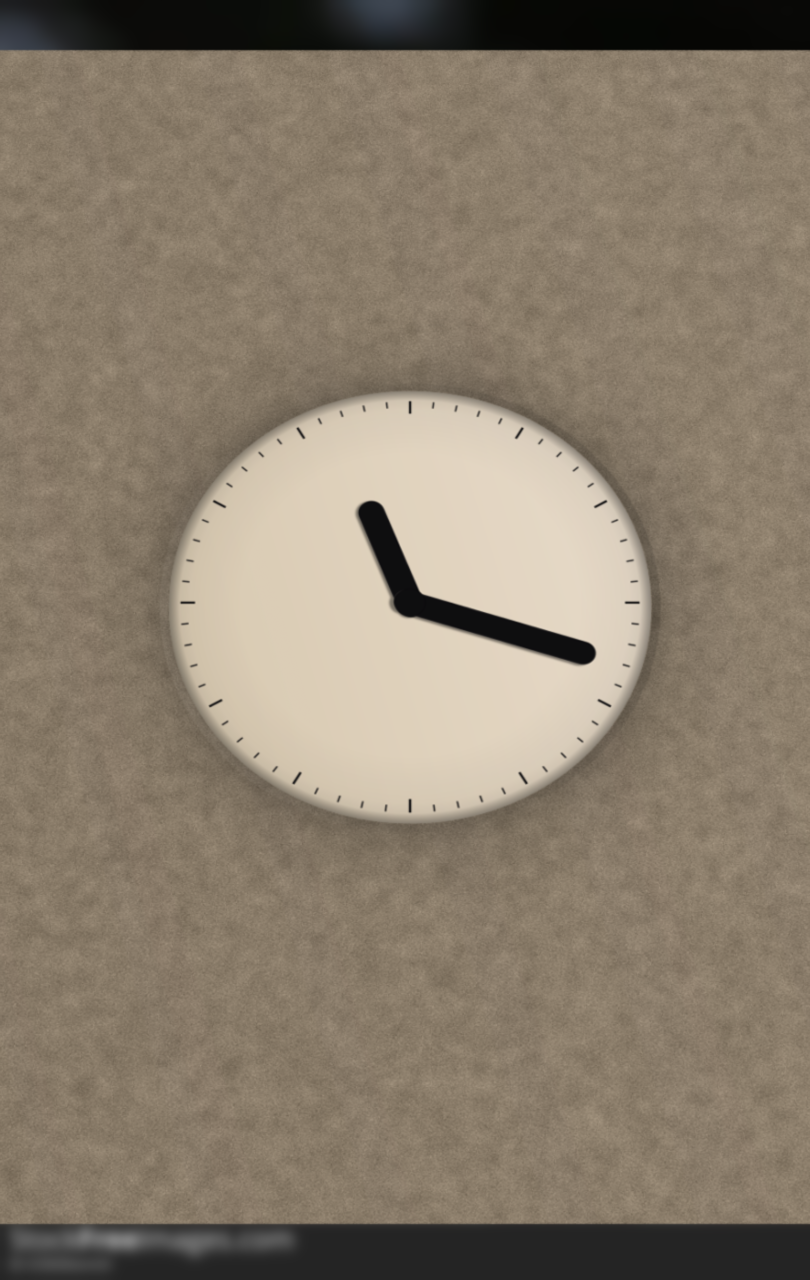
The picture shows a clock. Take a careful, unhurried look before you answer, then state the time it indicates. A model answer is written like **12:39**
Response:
**11:18**
